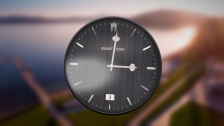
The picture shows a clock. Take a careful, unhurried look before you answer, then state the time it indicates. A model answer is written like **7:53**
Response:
**3:01**
